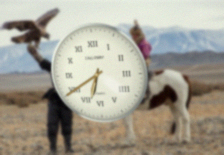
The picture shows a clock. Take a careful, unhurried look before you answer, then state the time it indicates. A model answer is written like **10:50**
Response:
**6:40**
